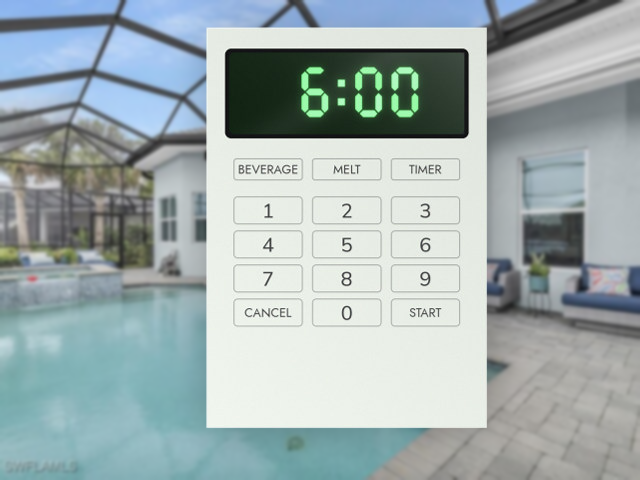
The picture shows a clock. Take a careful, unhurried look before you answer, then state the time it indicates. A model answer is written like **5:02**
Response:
**6:00**
